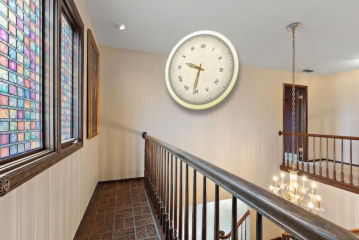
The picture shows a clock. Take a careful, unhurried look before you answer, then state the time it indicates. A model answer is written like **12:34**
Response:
**9:31**
